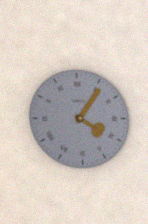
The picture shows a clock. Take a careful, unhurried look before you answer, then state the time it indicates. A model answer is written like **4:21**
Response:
**4:06**
